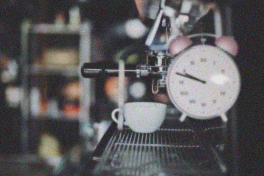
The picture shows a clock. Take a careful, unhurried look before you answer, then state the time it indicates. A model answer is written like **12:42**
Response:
**9:48**
